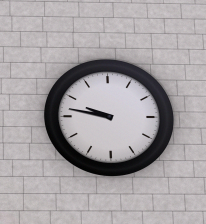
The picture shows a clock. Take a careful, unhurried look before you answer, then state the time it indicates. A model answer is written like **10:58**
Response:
**9:47**
